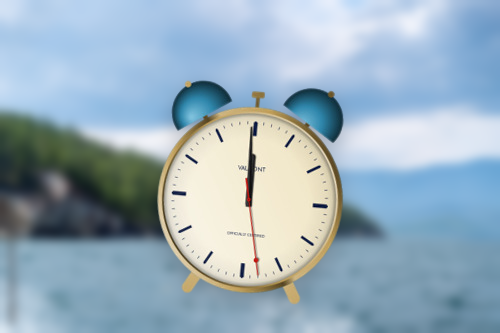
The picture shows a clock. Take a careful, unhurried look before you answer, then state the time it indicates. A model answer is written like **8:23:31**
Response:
**11:59:28**
